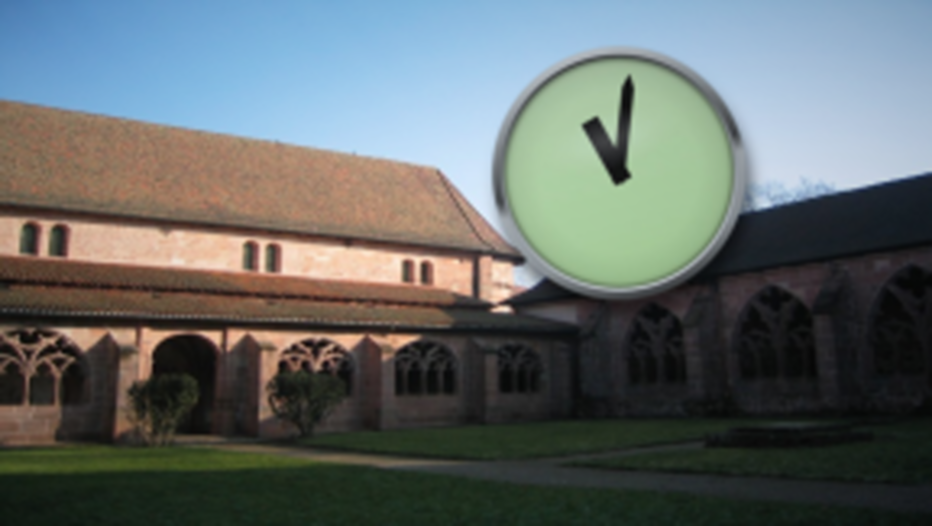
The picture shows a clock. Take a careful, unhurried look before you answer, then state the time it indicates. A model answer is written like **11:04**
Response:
**11:01**
